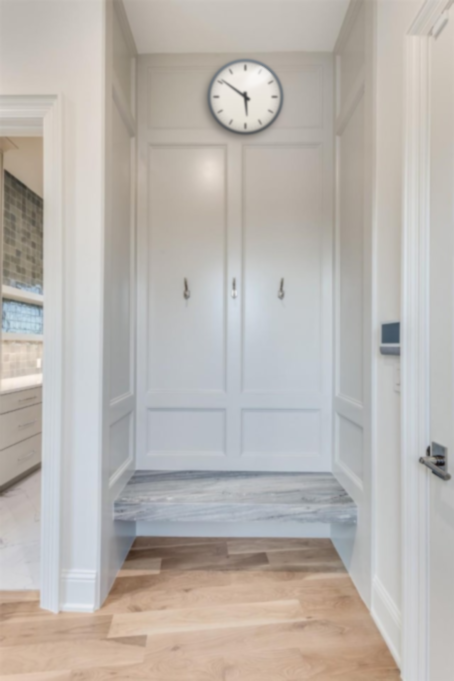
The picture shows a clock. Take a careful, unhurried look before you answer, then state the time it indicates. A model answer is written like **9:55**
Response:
**5:51**
